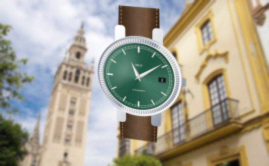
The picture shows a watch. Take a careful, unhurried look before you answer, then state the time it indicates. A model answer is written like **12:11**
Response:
**11:09**
